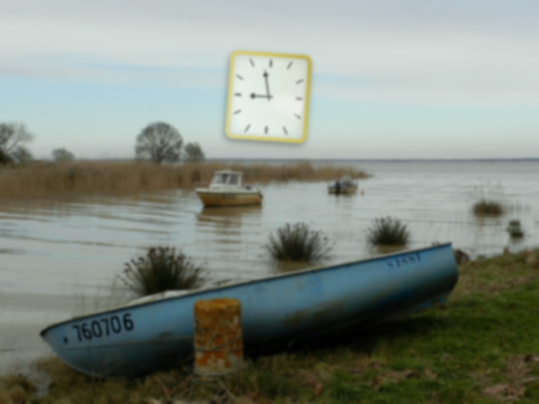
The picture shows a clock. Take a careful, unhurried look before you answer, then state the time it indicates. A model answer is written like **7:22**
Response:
**8:58**
